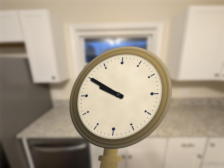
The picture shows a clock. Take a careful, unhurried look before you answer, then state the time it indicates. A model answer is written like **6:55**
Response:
**9:50**
